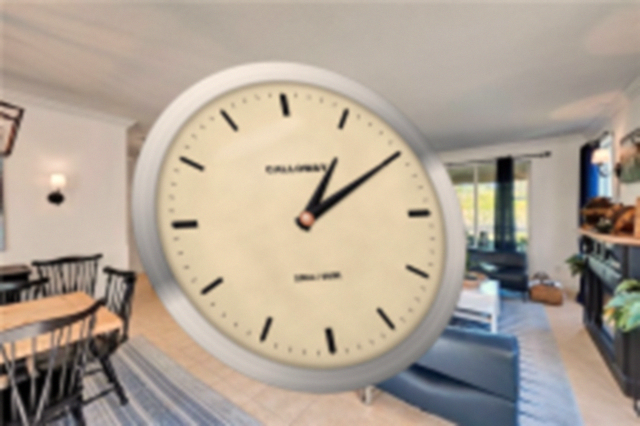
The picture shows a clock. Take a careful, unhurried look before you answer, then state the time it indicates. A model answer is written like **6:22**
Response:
**1:10**
